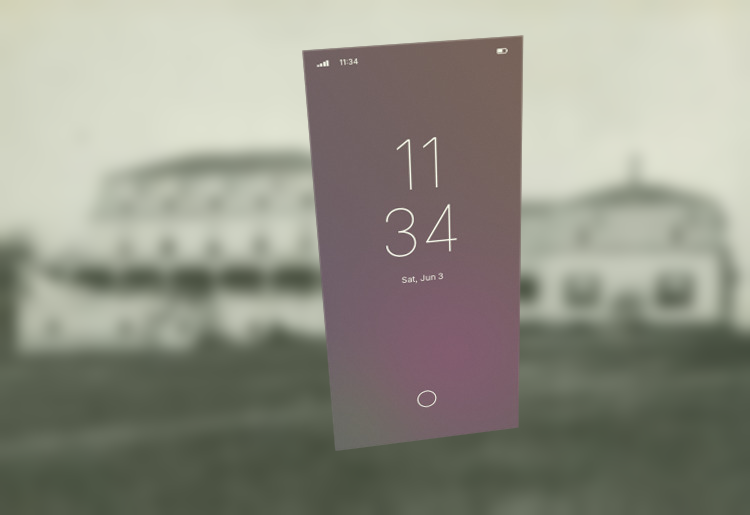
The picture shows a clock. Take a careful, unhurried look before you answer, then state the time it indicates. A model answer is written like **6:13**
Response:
**11:34**
